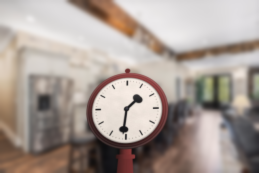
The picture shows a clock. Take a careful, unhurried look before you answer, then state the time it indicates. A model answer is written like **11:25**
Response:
**1:31**
